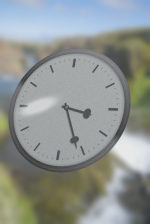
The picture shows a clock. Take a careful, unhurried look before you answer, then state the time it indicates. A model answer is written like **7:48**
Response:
**3:26**
